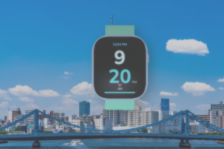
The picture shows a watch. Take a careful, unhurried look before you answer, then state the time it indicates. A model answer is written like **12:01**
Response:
**9:20**
